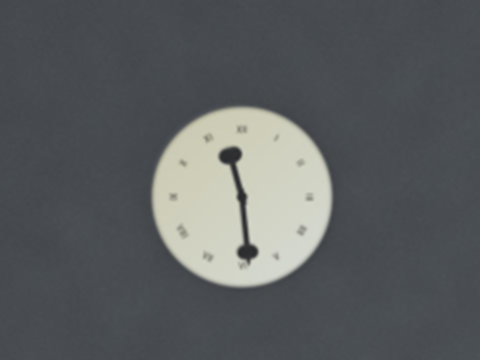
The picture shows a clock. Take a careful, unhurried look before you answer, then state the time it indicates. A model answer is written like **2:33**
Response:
**11:29**
